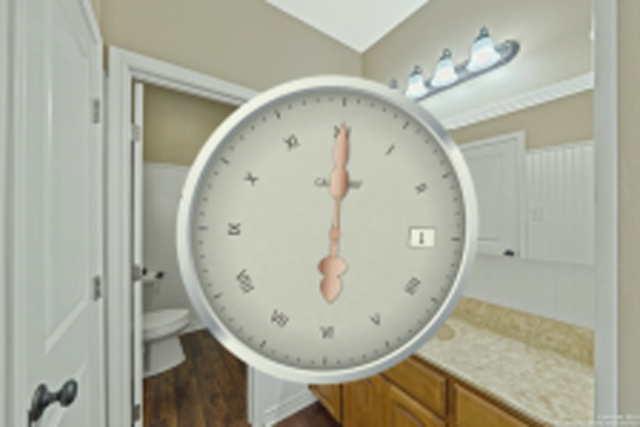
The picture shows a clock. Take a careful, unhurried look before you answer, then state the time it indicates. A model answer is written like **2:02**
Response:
**6:00**
